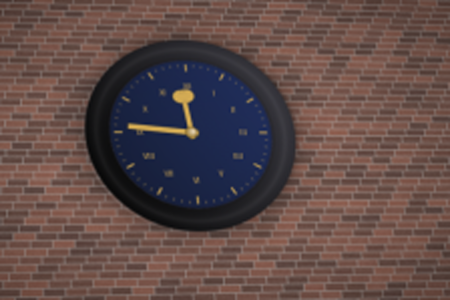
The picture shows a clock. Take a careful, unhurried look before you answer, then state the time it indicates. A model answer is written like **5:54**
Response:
**11:46**
